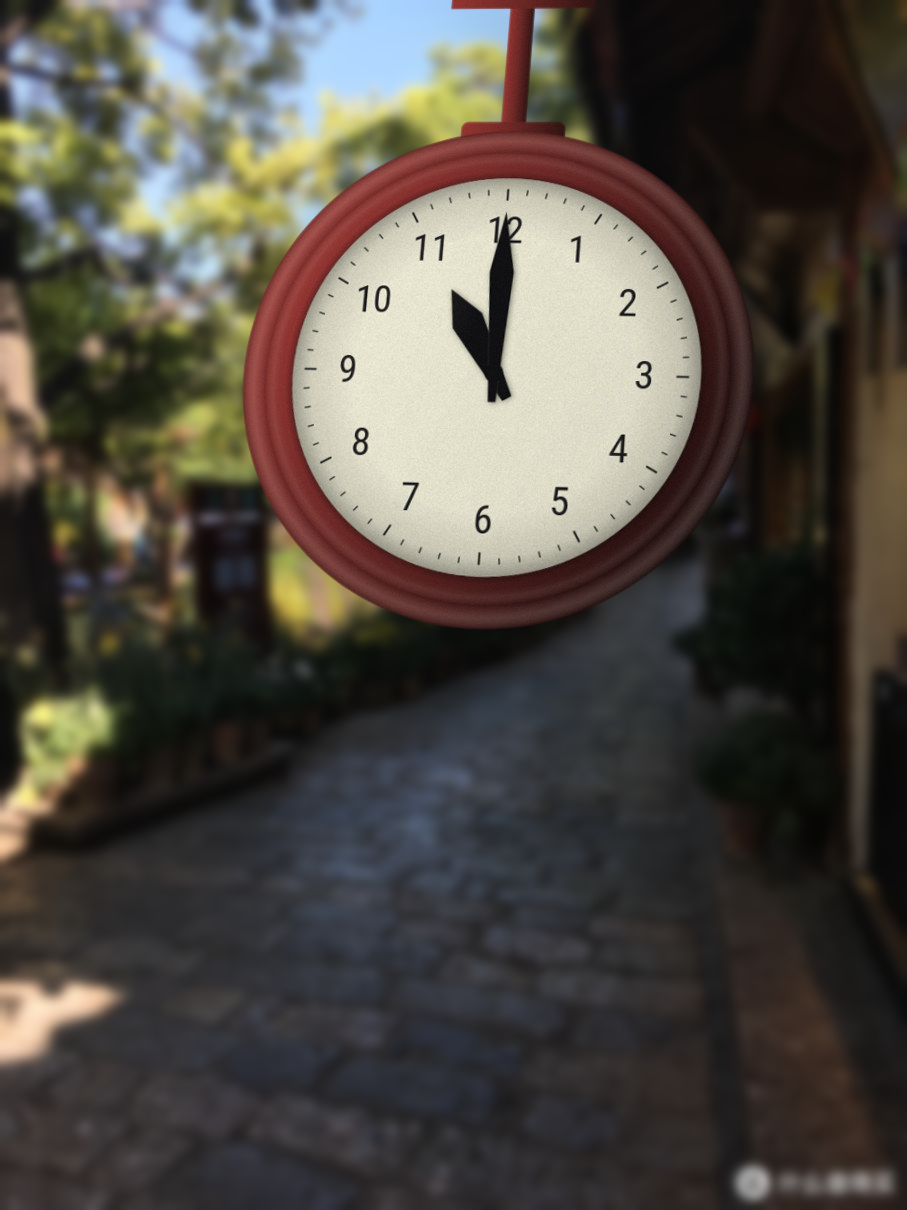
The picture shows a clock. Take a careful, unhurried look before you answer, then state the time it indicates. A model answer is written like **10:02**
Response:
**11:00**
